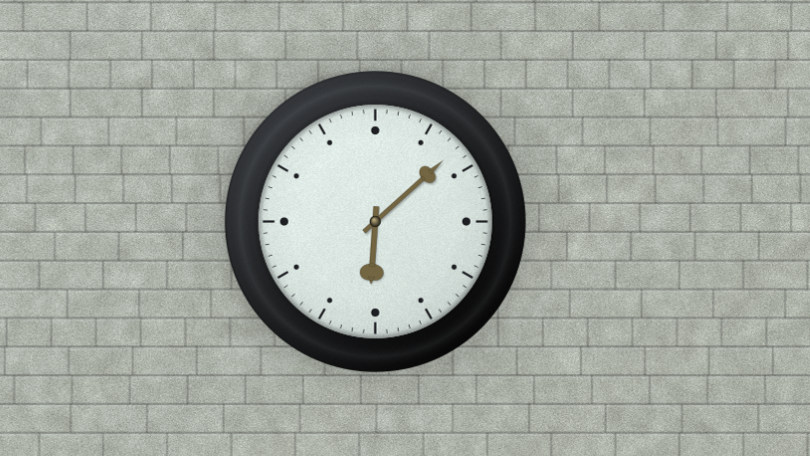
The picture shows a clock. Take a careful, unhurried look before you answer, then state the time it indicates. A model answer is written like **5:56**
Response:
**6:08**
